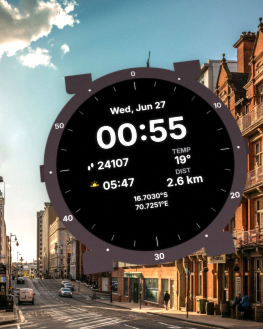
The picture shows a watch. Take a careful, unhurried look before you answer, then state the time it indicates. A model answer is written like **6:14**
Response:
**0:55**
